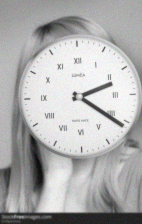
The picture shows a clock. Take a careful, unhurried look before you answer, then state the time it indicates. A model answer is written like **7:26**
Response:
**2:21**
